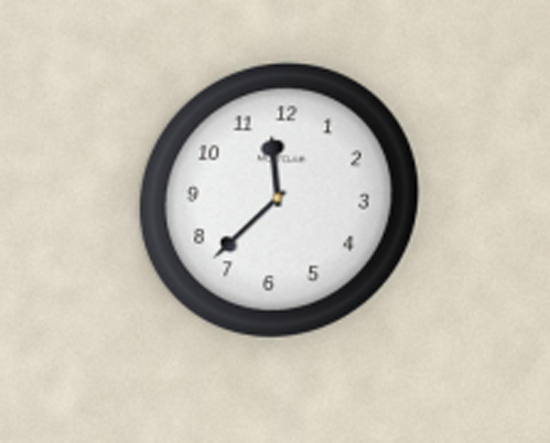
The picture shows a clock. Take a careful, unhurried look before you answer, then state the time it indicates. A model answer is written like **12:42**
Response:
**11:37**
